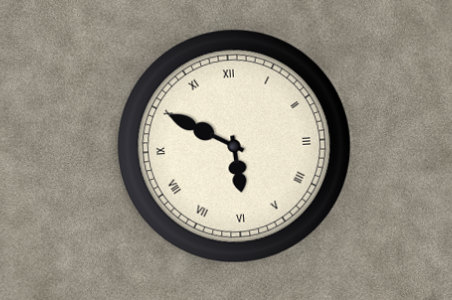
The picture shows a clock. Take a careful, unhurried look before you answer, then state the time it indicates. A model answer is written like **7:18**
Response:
**5:50**
